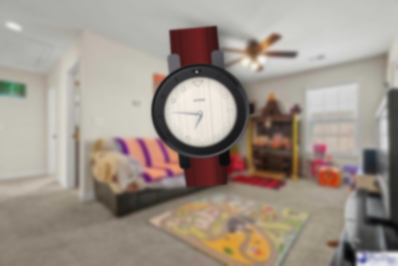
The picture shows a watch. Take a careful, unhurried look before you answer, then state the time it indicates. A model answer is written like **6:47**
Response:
**6:46**
